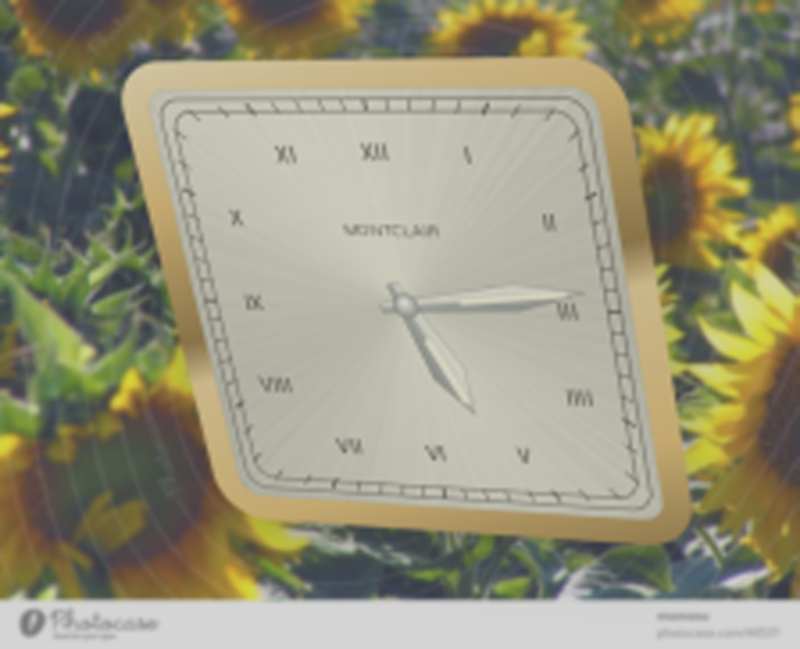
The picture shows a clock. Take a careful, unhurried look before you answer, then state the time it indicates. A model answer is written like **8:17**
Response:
**5:14**
